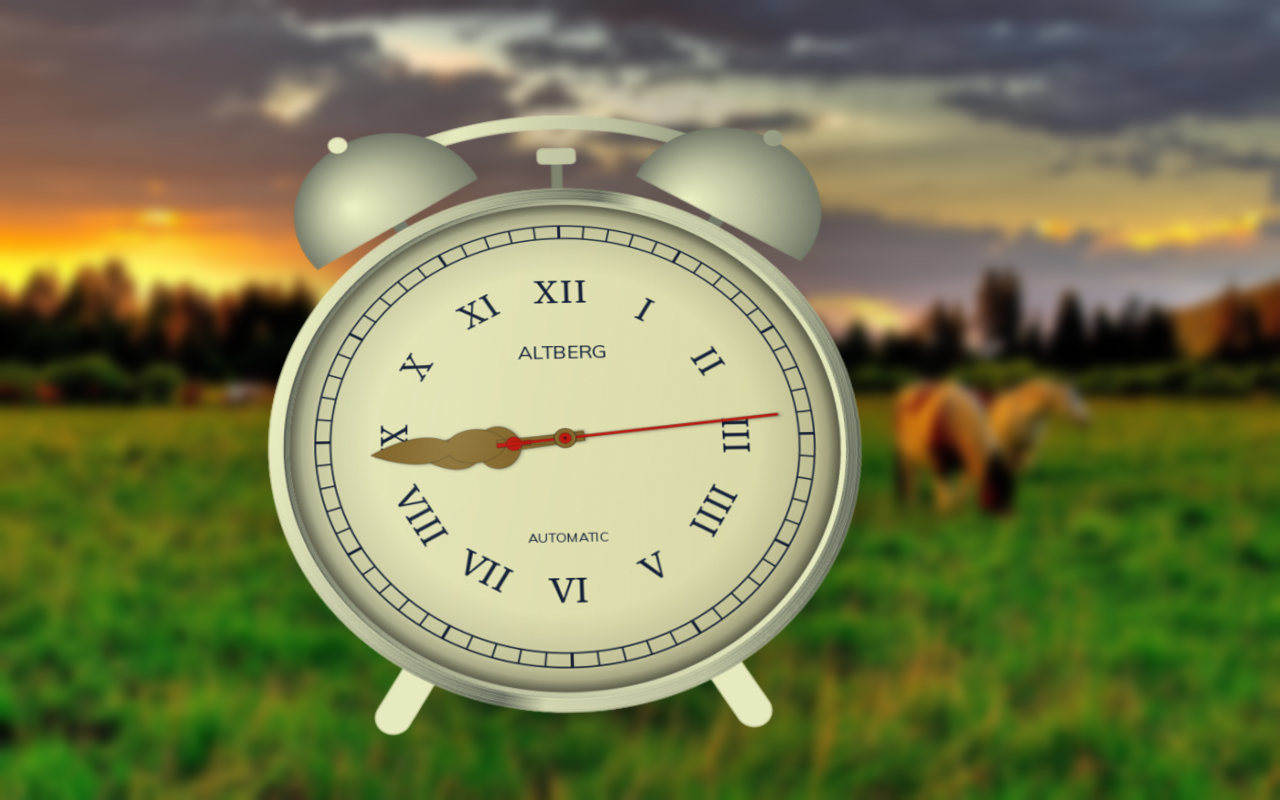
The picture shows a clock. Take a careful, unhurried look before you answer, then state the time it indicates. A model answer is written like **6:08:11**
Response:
**8:44:14**
